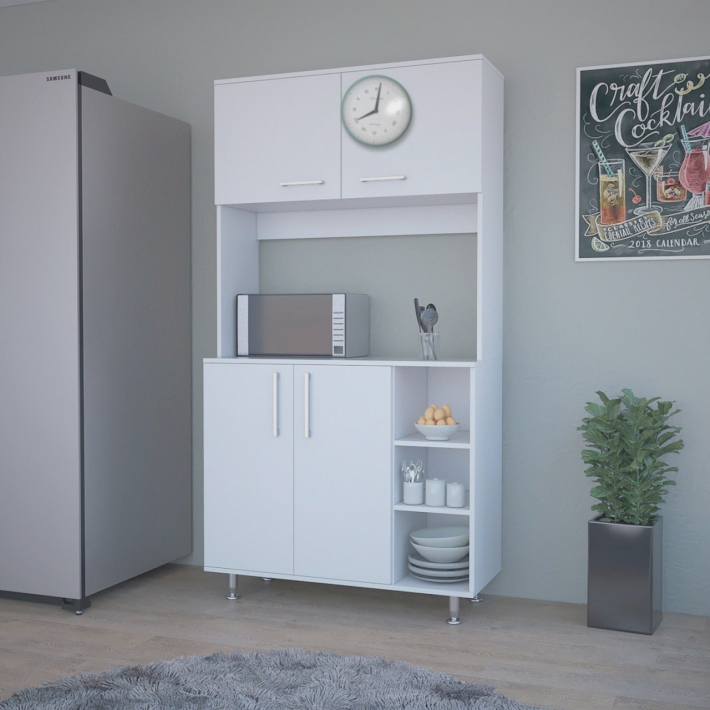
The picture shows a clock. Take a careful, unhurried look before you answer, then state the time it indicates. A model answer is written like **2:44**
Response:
**8:01**
